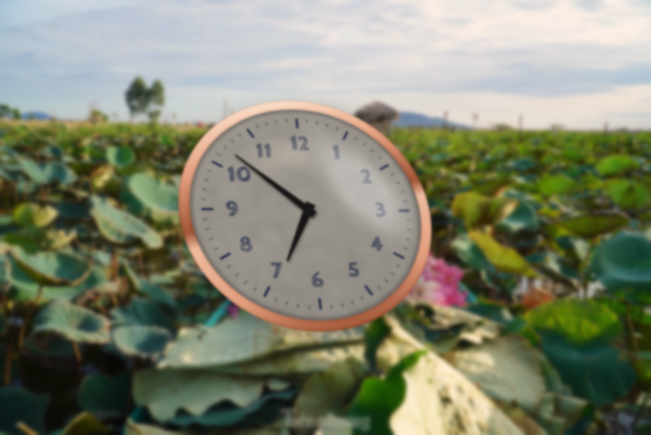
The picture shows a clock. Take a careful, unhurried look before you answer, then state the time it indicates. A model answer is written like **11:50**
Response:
**6:52**
